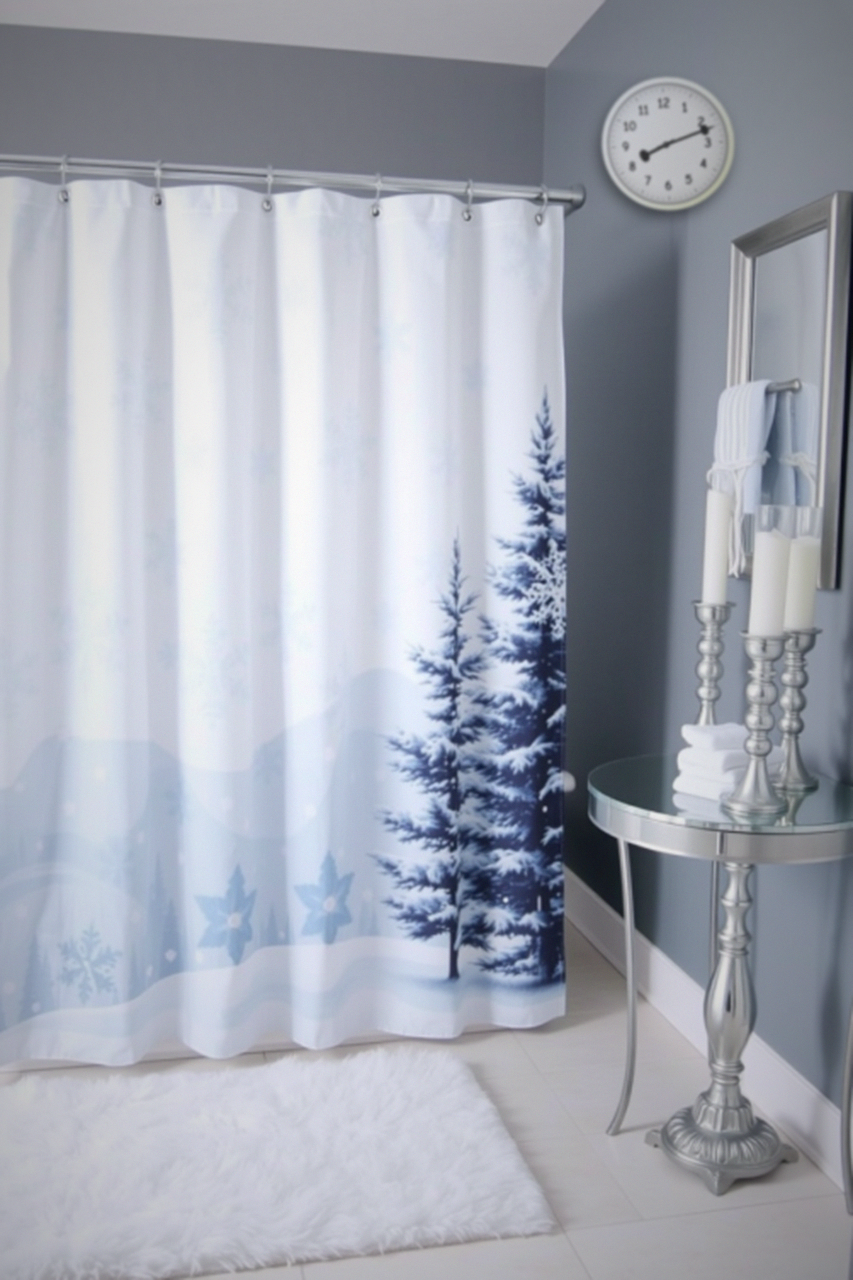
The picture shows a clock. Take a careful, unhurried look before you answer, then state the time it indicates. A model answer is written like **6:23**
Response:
**8:12**
